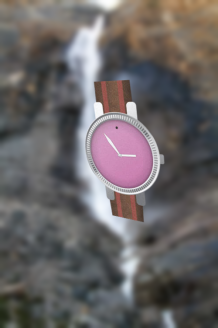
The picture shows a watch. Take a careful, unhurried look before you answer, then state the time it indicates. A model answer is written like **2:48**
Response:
**2:54**
